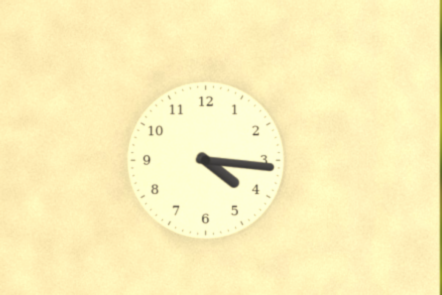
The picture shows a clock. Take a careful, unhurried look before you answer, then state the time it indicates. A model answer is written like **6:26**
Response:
**4:16**
